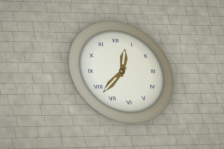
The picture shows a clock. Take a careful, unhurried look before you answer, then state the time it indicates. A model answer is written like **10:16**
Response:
**12:38**
